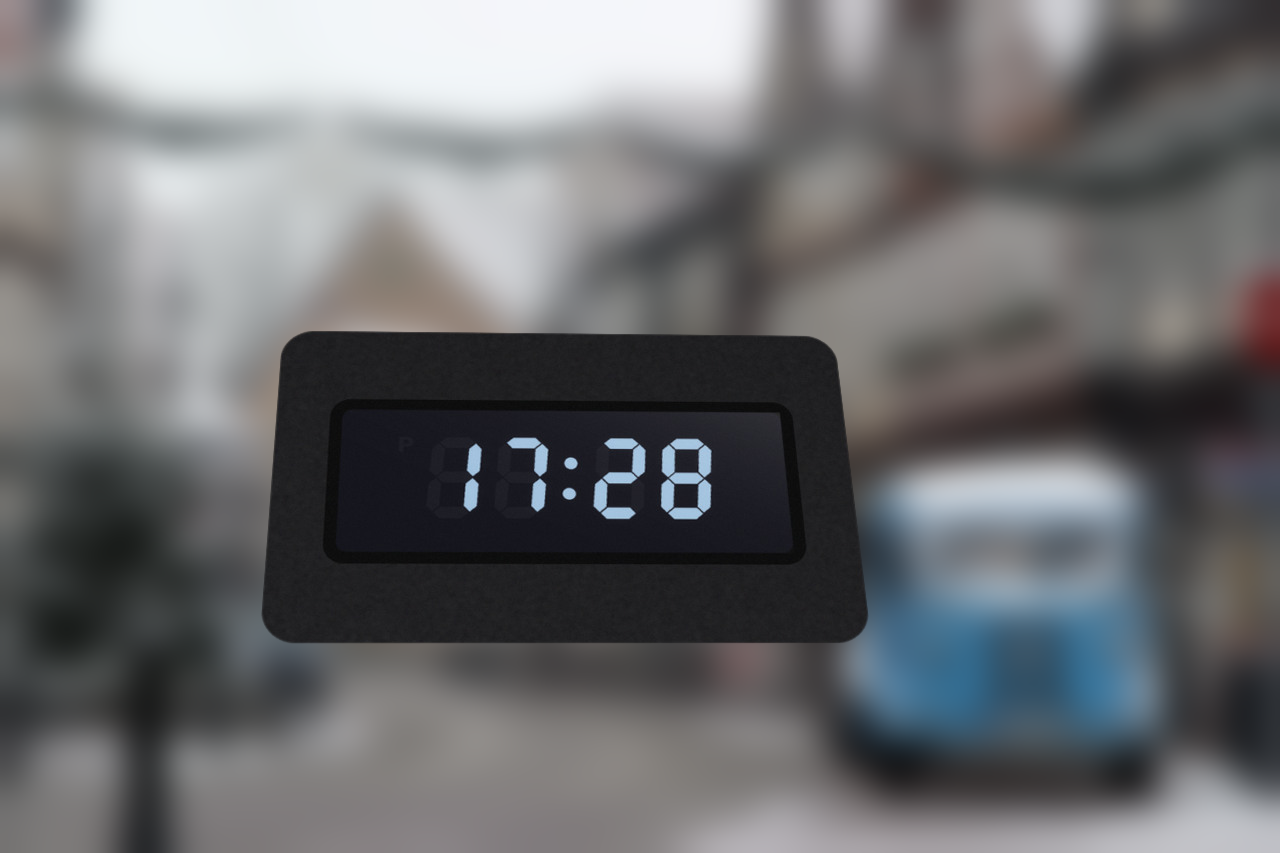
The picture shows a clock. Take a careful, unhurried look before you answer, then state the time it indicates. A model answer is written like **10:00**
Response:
**17:28**
